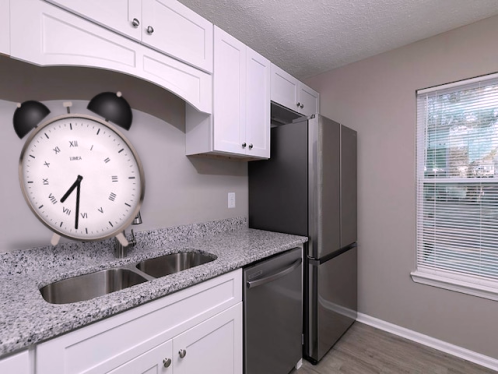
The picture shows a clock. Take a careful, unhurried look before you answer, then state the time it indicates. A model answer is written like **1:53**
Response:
**7:32**
